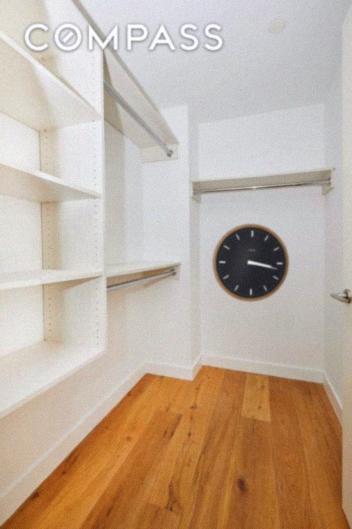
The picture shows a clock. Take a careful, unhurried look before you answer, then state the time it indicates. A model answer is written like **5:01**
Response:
**3:17**
